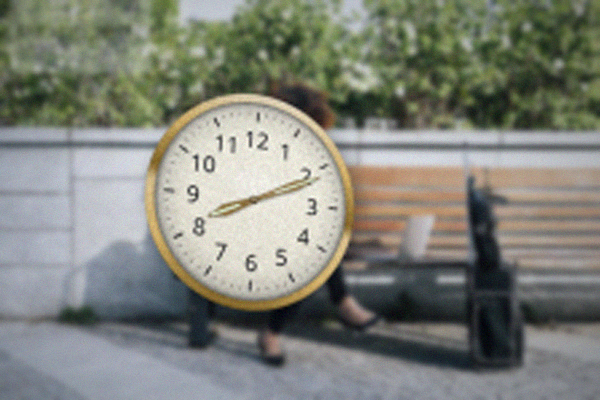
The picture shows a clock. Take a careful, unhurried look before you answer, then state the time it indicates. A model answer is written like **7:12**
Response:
**8:11**
